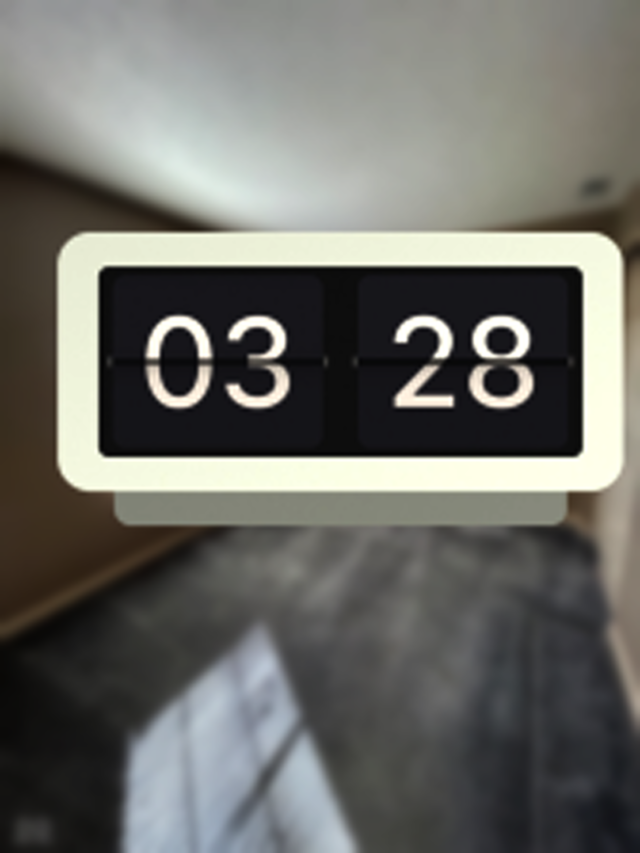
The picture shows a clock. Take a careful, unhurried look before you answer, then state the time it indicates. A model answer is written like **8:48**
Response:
**3:28**
